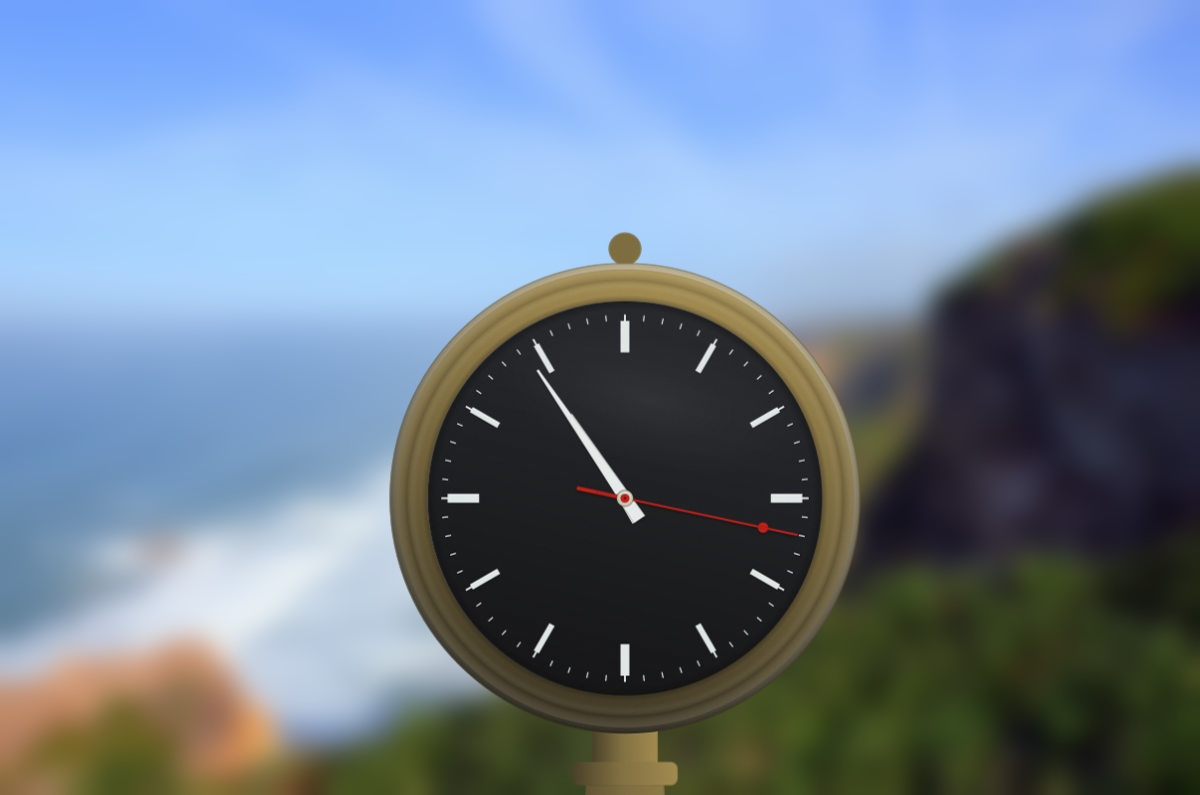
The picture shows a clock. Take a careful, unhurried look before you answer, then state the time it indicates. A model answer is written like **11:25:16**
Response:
**10:54:17**
